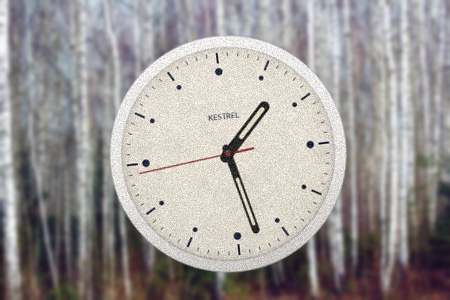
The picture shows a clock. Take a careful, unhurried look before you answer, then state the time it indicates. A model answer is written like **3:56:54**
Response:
**1:27:44**
